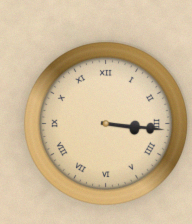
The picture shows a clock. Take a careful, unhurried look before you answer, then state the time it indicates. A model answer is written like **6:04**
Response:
**3:16**
